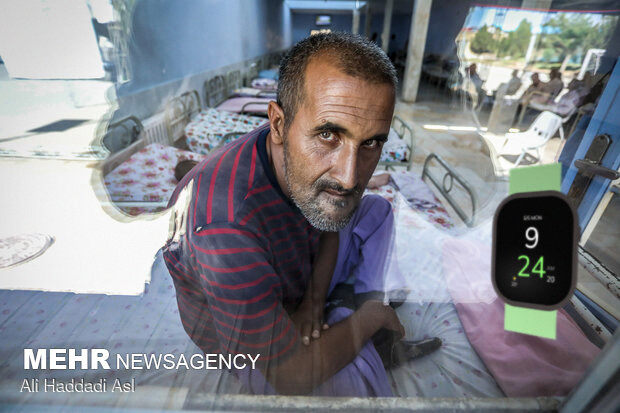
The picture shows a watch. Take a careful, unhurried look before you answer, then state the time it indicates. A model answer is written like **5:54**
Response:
**9:24**
